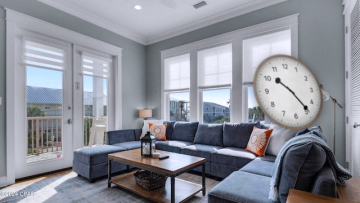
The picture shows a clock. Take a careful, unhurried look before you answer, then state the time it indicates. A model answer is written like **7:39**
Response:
**10:24**
